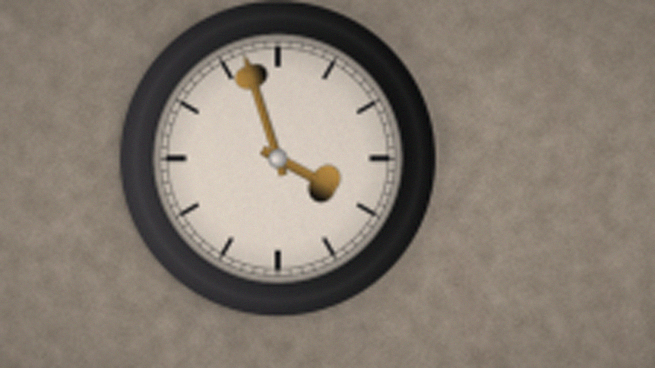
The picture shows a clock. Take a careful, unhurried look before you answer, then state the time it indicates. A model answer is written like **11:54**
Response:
**3:57**
